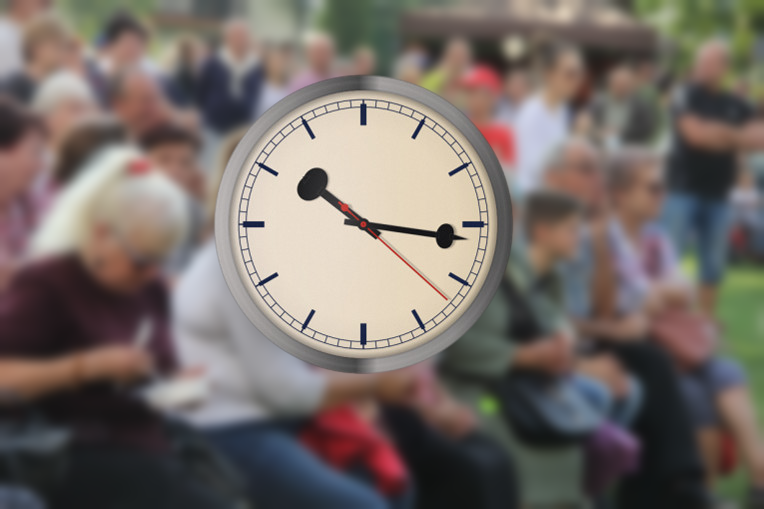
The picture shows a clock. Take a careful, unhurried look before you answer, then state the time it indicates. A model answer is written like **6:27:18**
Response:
**10:16:22**
